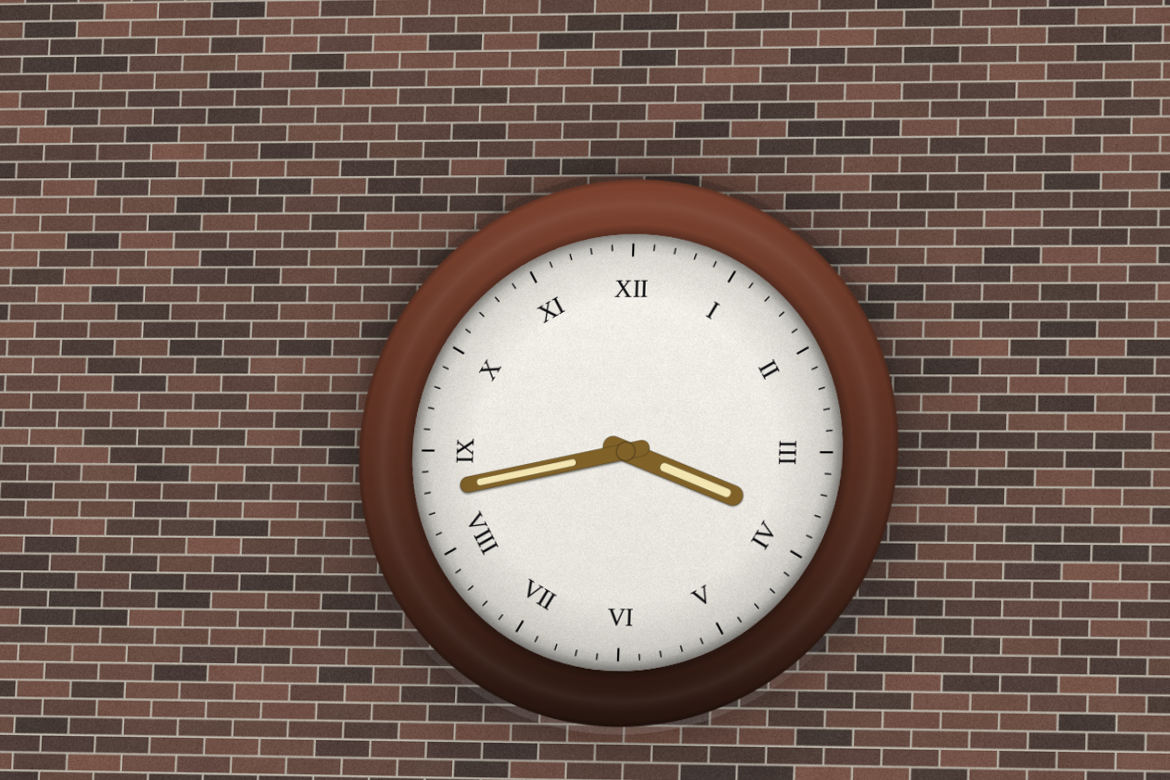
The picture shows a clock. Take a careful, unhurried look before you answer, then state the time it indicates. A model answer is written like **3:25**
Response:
**3:43**
